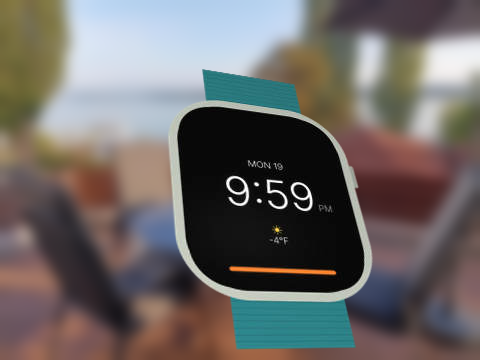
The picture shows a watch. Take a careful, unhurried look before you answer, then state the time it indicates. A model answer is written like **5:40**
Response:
**9:59**
